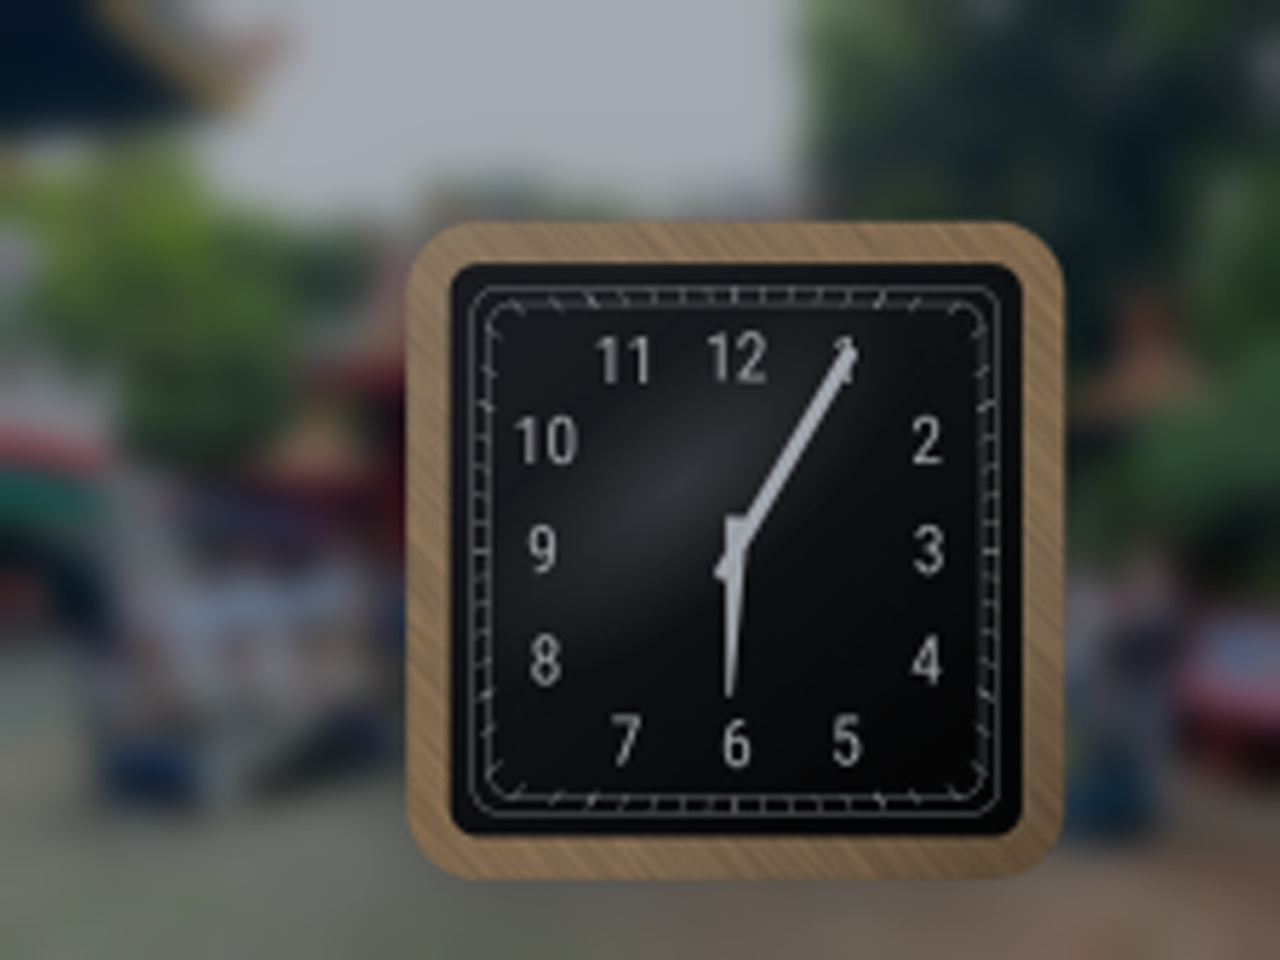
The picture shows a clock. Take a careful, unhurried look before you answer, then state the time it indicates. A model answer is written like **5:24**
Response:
**6:05**
